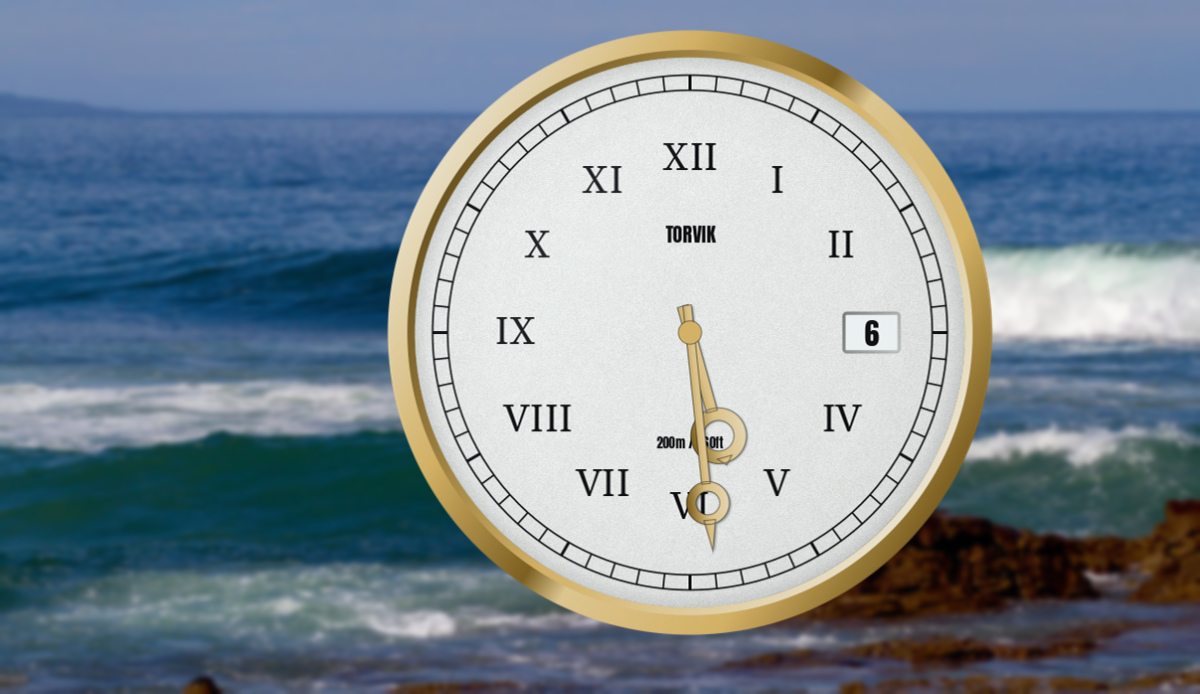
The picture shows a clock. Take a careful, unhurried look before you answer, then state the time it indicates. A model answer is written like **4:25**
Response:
**5:29**
